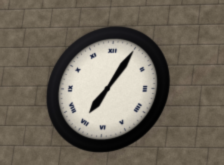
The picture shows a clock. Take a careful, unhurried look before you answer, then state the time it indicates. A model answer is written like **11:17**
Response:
**7:05**
